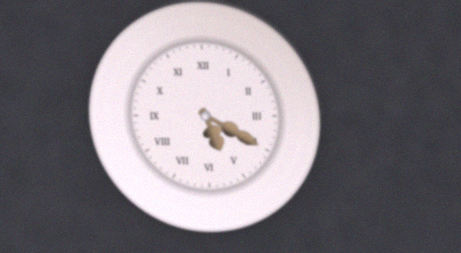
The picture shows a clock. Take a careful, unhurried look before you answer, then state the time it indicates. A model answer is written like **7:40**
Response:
**5:20**
